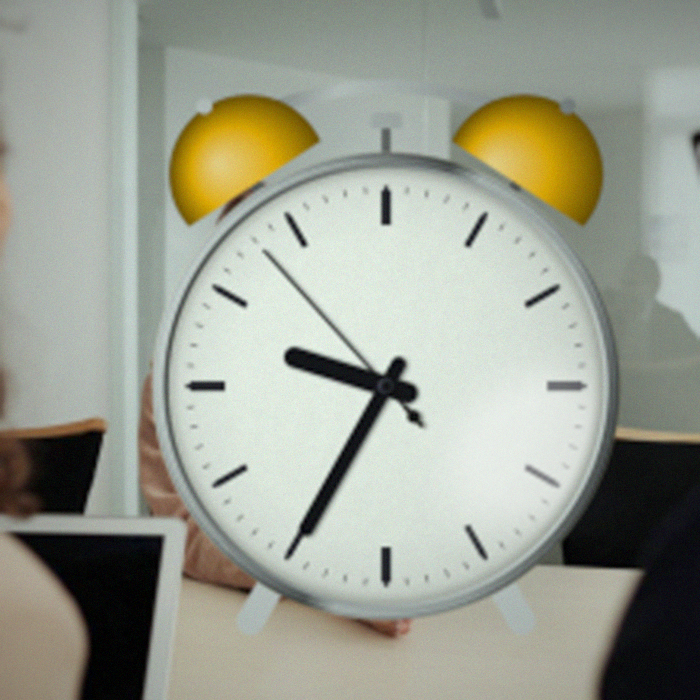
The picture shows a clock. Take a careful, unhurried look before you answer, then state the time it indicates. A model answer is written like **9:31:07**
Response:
**9:34:53**
